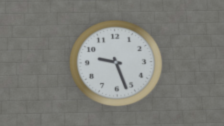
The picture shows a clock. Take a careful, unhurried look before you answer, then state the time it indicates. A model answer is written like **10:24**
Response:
**9:27**
